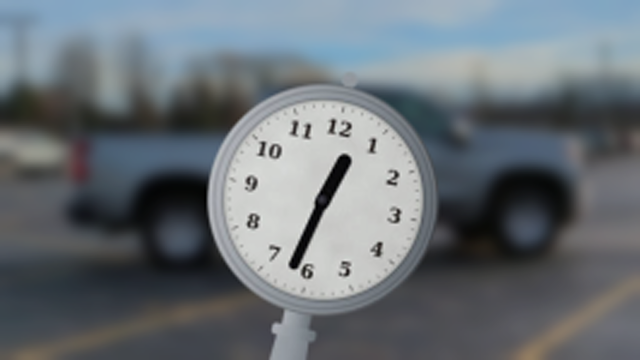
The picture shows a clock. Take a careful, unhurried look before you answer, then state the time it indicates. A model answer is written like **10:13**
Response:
**12:32**
